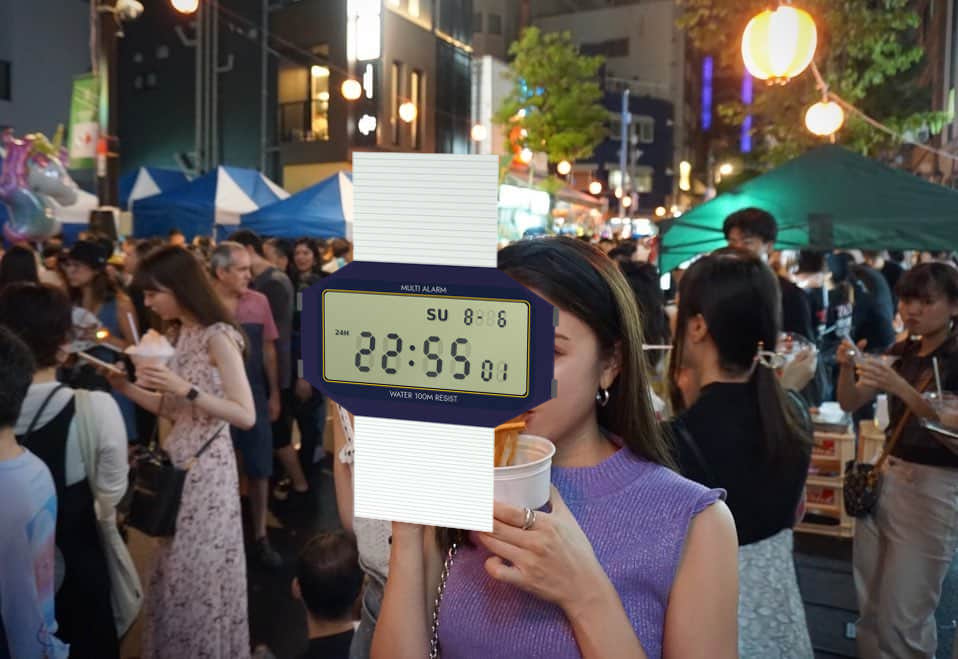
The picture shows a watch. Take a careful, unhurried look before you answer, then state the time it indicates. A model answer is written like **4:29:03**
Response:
**22:55:01**
